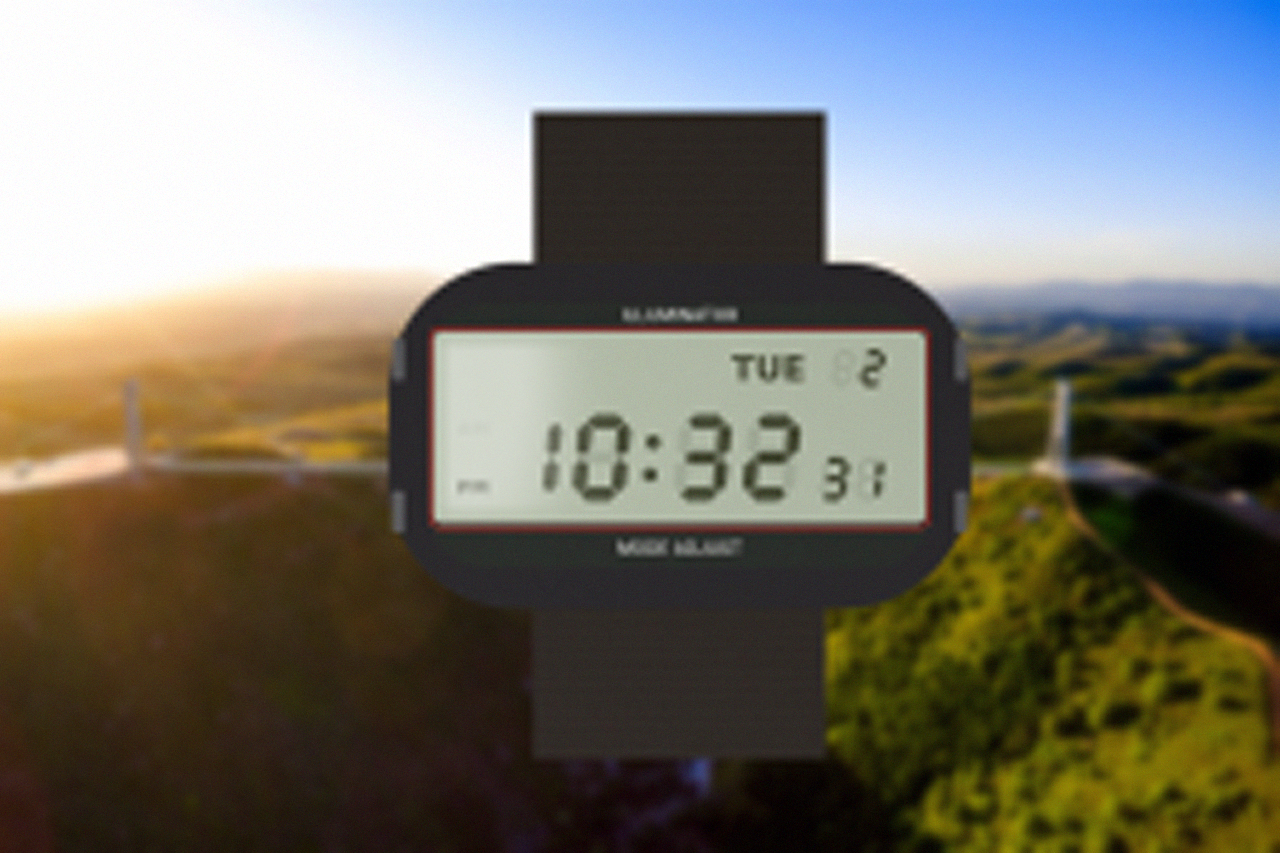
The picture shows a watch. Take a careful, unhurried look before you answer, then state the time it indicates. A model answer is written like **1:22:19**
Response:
**10:32:31**
